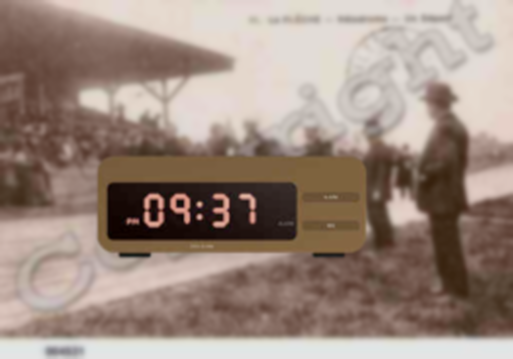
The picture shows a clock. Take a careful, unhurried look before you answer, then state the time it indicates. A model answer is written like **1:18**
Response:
**9:37**
